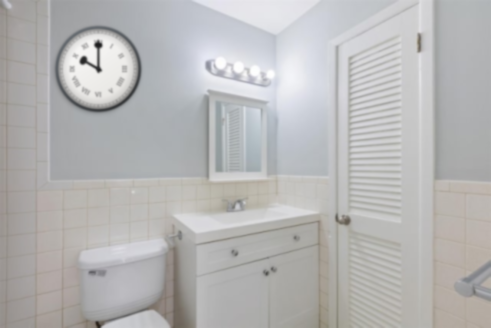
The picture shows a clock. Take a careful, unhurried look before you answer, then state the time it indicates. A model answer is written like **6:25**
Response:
**10:00**
